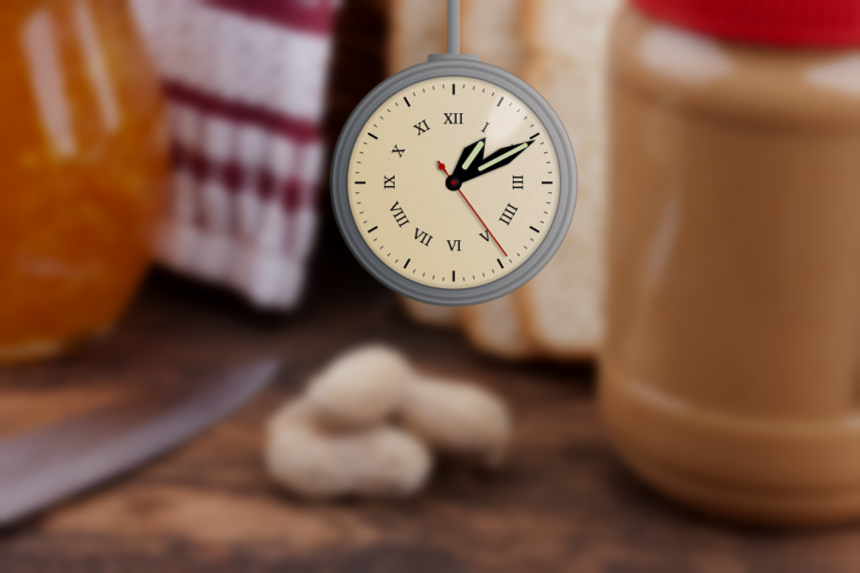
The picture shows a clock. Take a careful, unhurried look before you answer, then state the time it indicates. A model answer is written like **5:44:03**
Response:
**1:10:24**
